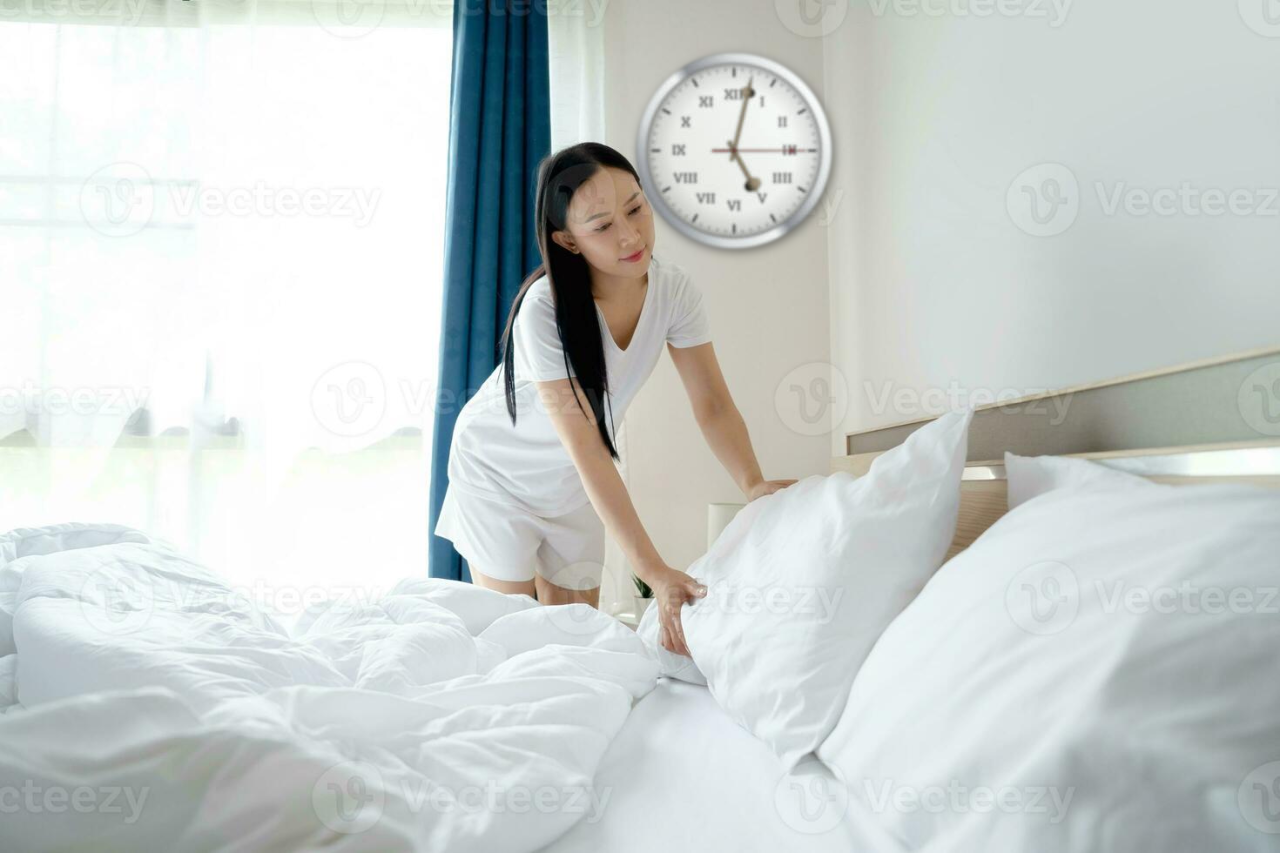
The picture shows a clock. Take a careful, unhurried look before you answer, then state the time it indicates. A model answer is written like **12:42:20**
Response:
**5:02:15**
